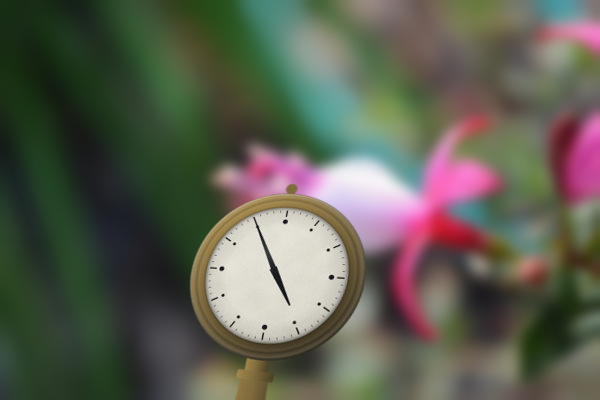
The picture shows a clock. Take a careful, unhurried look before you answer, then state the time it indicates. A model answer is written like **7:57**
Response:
**4:55**
